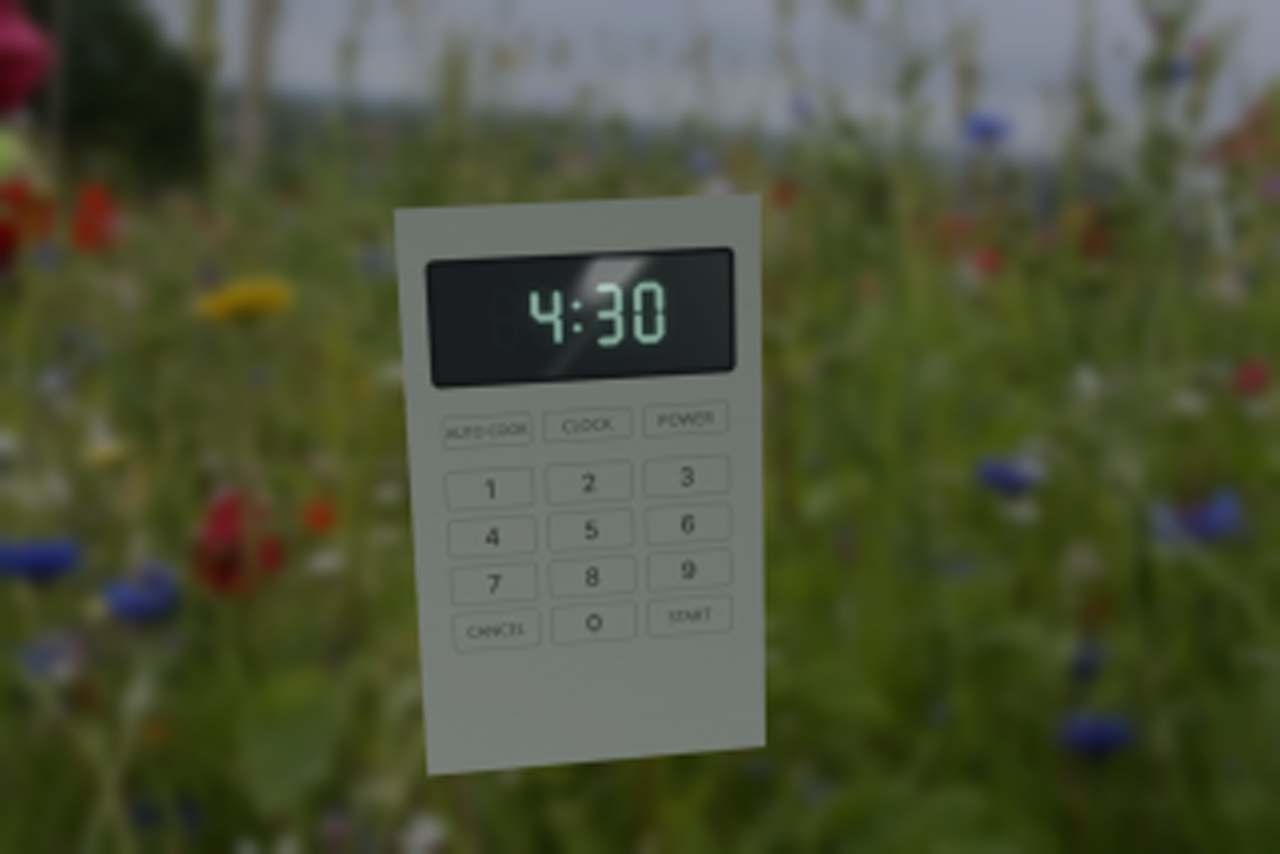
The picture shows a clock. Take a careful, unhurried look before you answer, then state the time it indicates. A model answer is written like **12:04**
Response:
**4:30**
